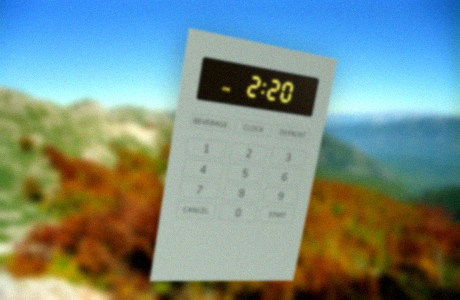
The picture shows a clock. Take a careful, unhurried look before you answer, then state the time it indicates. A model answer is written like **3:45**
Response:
**2:20**
